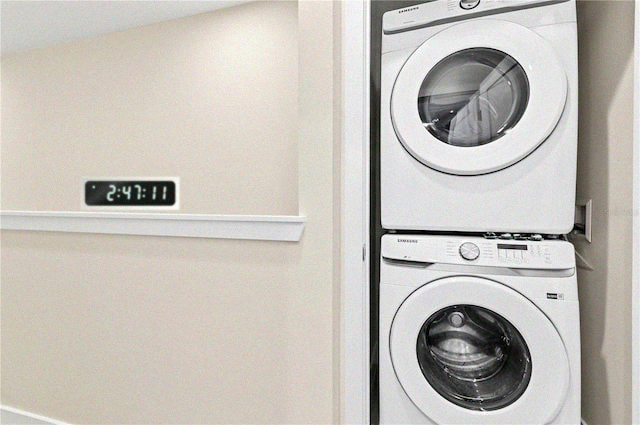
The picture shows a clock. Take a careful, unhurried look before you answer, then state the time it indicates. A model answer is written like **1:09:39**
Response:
**2:47:11**
